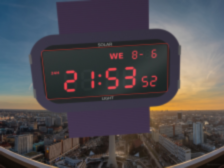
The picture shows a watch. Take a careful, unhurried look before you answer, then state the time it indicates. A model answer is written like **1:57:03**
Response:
**21:53:52**
